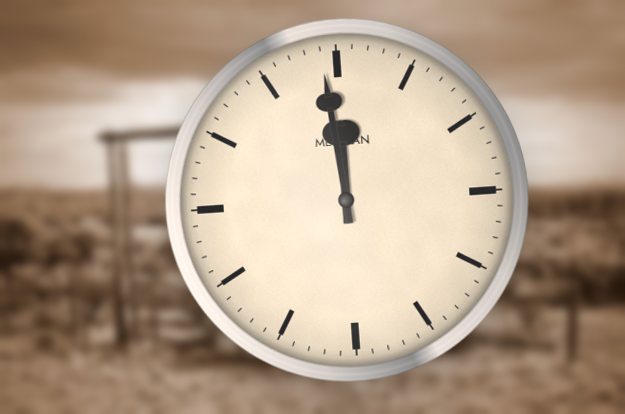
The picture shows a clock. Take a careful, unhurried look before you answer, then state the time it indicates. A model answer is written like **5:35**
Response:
**11:59**
